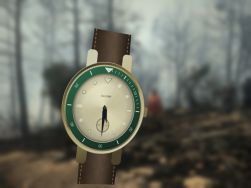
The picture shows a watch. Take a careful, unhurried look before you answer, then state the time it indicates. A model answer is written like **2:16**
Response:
**5:30**
